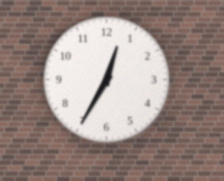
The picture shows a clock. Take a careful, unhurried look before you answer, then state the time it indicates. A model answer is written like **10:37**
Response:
**12:35**
